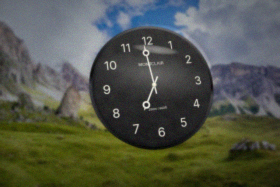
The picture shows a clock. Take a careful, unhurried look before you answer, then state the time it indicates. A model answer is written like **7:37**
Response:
**6:59**
